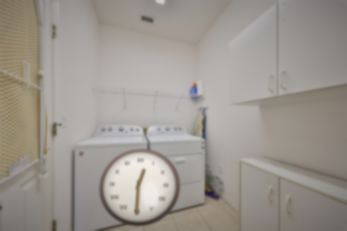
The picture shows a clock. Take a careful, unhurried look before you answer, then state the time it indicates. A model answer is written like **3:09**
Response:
**12:30**
